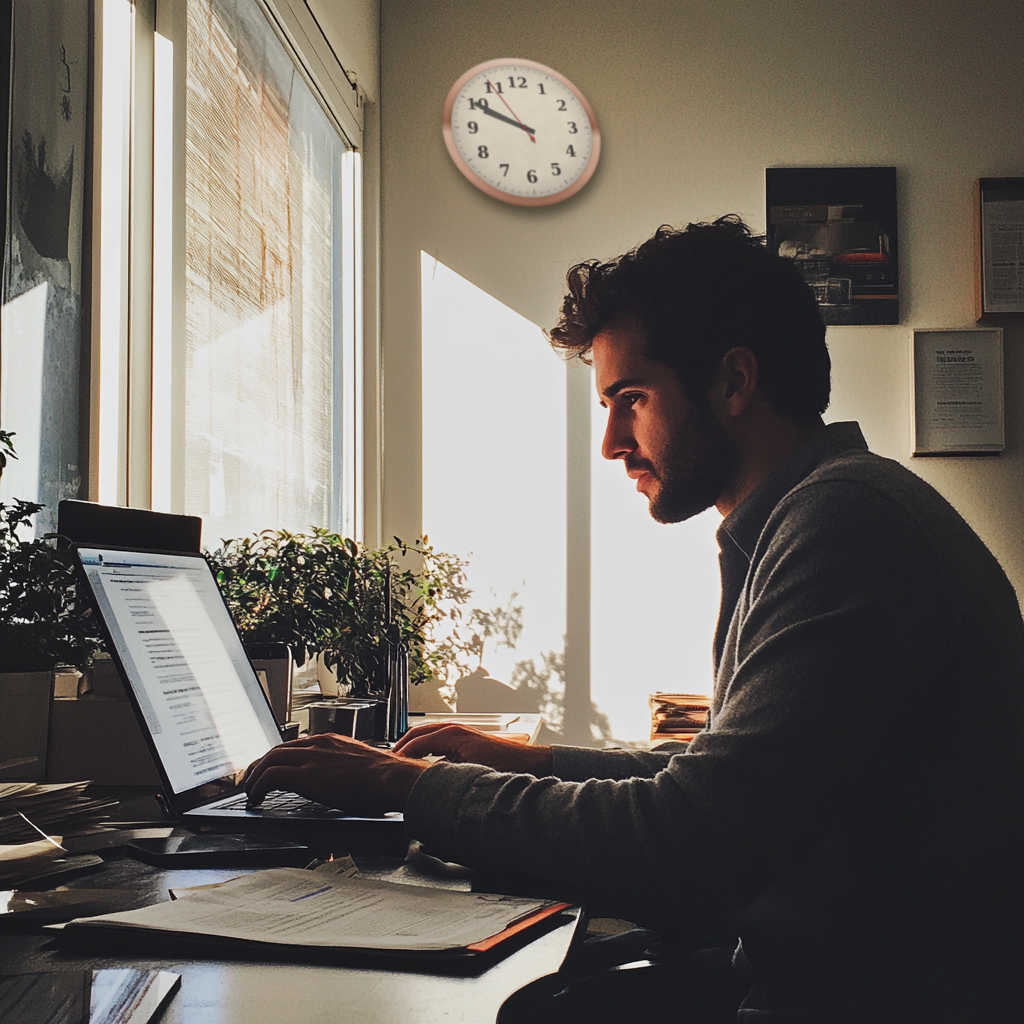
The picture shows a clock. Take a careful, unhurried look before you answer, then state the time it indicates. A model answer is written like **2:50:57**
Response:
**9:49:55**
